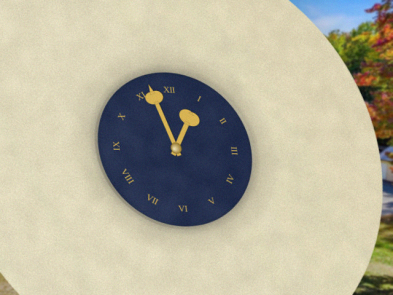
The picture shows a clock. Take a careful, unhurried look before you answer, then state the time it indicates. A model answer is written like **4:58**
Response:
**12:57**
